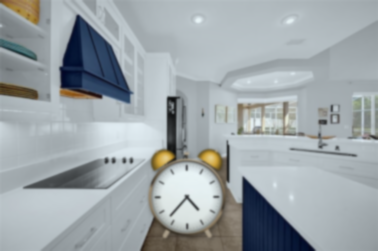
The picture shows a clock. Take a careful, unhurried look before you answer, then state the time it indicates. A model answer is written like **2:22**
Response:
**4:37**
